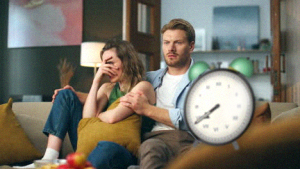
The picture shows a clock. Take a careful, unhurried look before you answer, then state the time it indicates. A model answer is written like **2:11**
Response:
**7:39**
